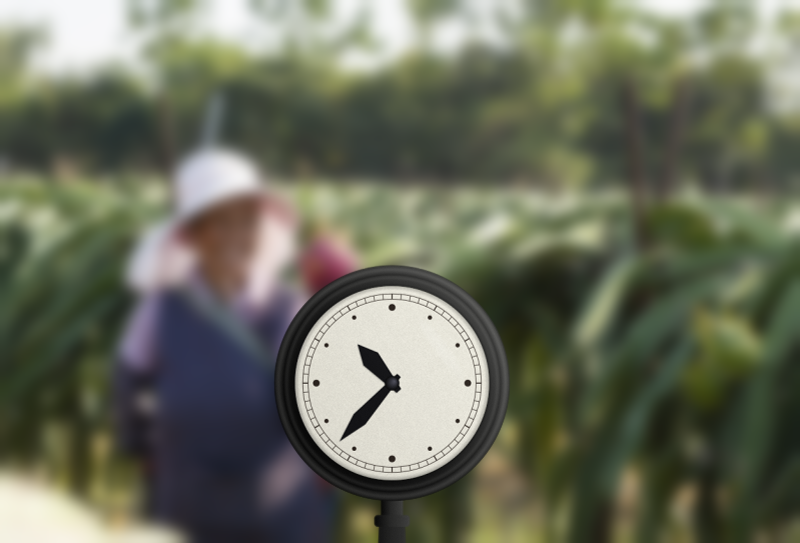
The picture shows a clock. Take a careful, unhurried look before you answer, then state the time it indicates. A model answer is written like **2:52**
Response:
**10:37**
